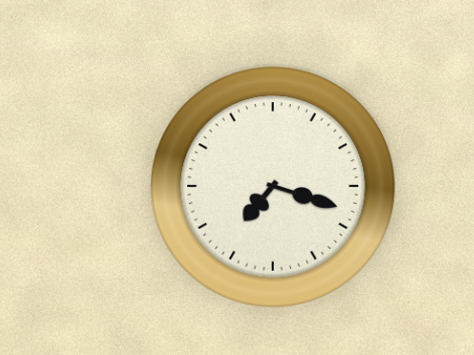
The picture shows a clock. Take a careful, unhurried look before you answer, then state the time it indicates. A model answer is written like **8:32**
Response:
**7:18**
